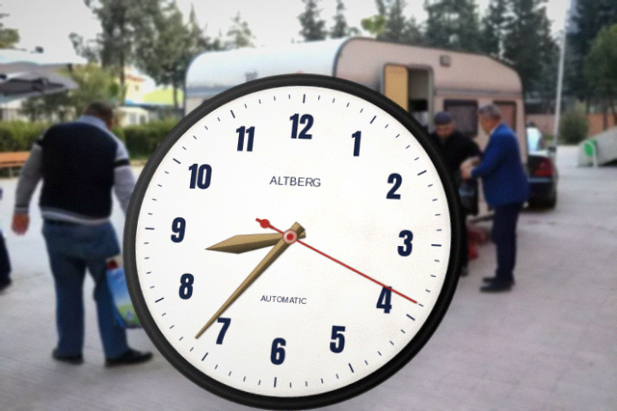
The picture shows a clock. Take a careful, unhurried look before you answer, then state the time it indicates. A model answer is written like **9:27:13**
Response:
**8:36:19**
